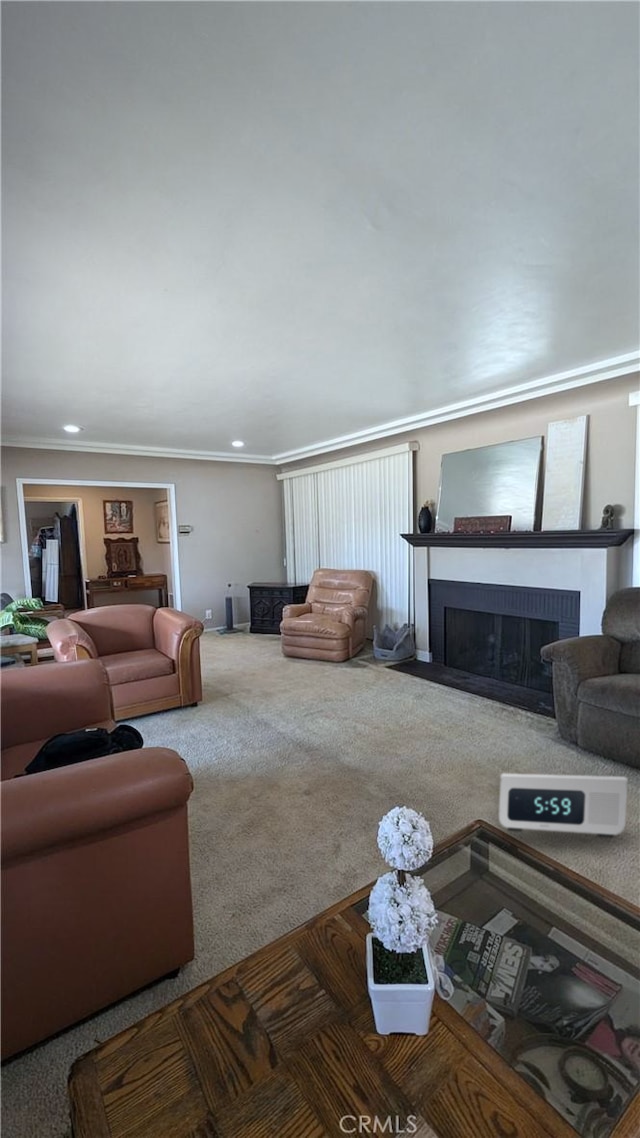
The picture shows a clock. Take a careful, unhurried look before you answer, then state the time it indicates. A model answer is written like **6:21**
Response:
**5:59**
